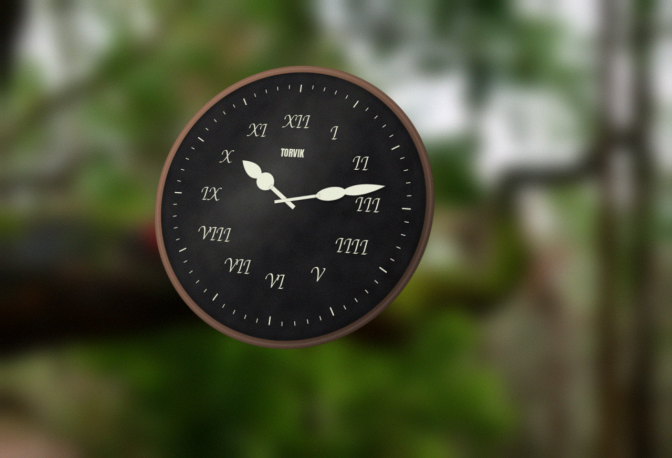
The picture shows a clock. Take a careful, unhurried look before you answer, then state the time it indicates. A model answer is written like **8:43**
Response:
**10:13**
